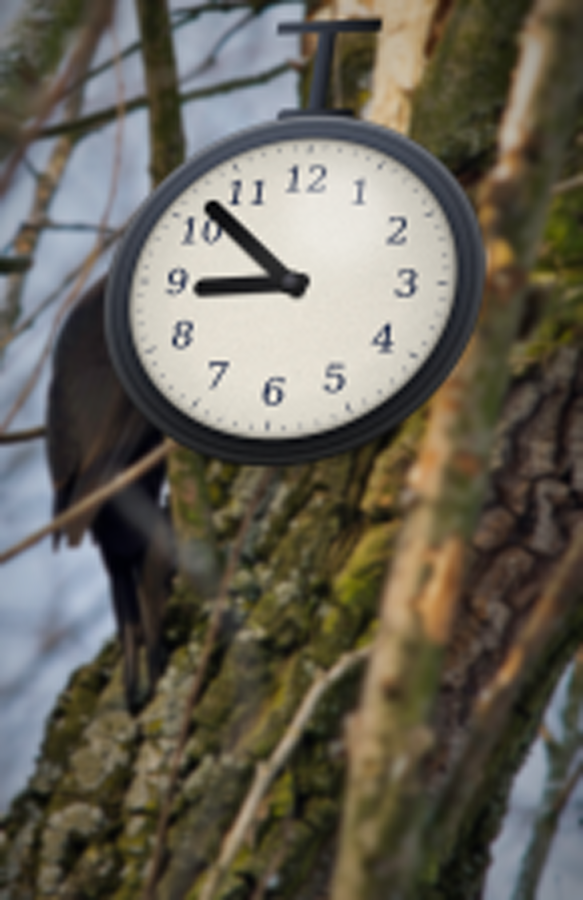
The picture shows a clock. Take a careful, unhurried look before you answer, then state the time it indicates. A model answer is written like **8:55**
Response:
**8:52**
